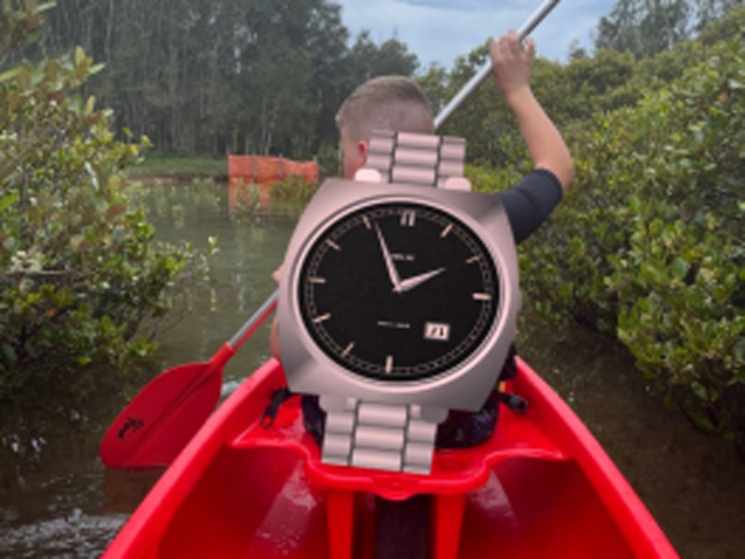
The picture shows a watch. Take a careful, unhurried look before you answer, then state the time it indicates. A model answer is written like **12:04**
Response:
**1:56**
